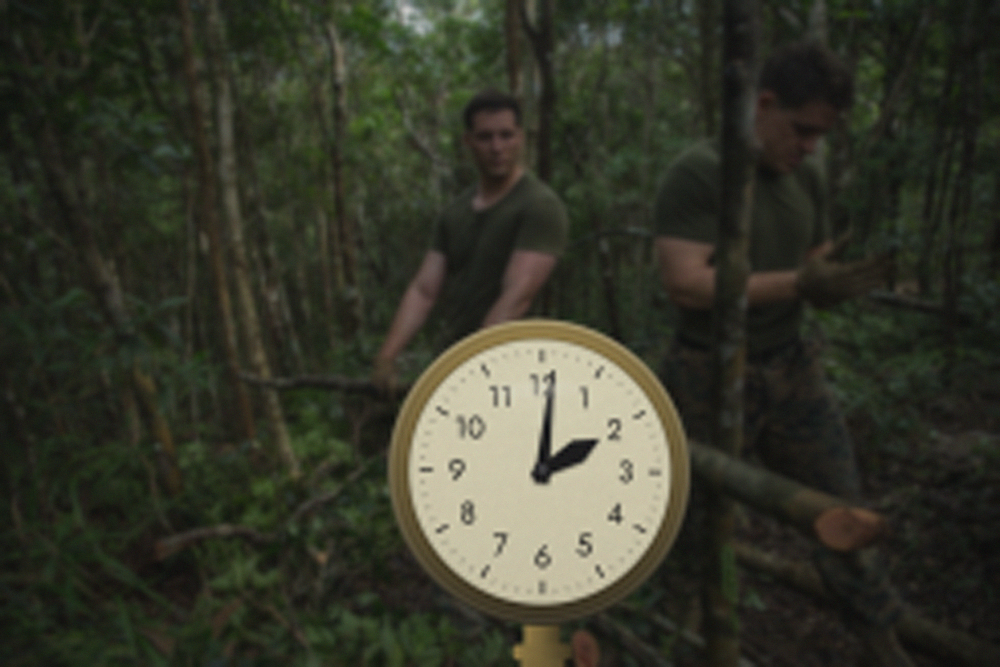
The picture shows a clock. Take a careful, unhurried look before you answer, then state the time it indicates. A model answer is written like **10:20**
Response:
**2:01**
